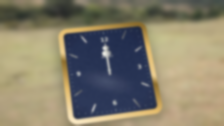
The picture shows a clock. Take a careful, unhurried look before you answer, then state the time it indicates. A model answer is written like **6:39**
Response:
**12:00**
